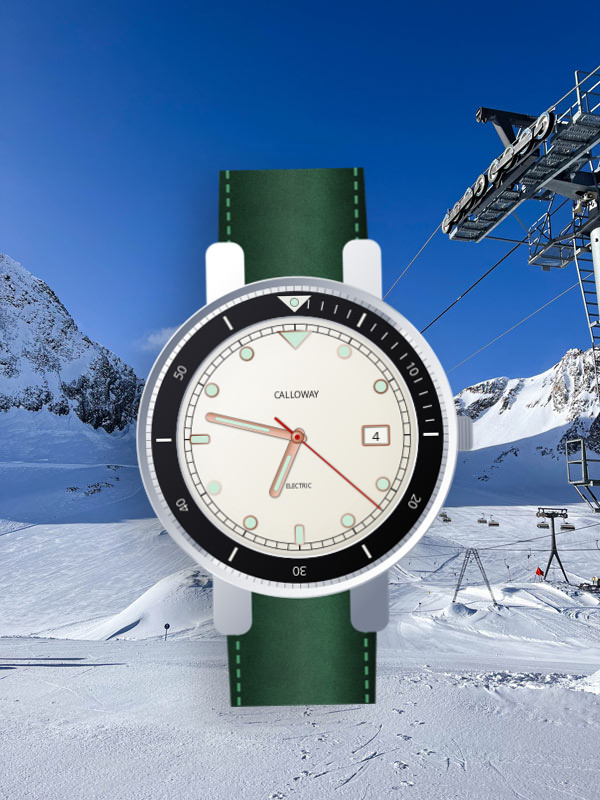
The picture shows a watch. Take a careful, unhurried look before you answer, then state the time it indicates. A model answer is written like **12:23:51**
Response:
**6:47:22**
